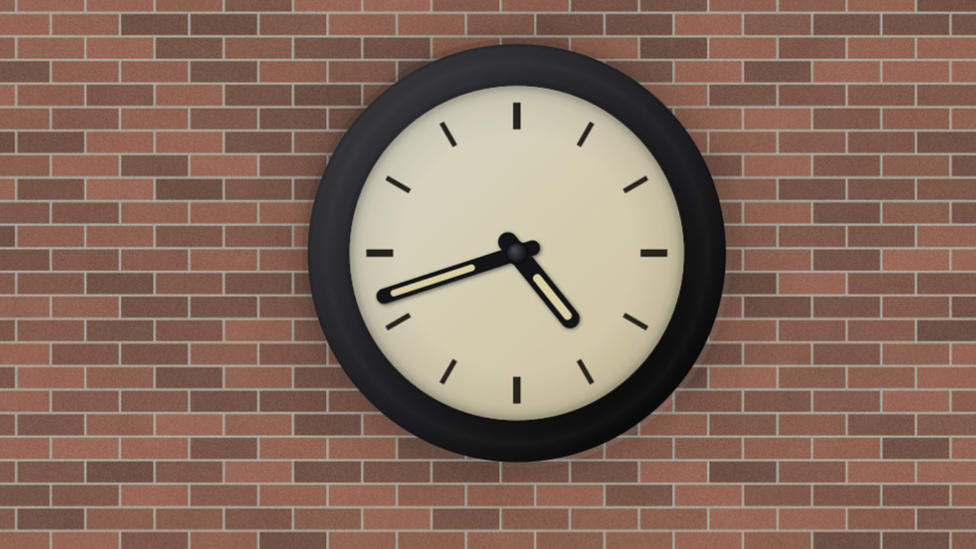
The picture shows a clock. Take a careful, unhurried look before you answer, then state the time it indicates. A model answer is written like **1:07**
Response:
**4:42**
